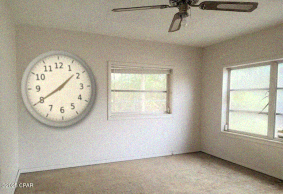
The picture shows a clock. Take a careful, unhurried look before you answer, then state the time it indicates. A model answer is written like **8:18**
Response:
**1:40**
